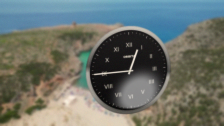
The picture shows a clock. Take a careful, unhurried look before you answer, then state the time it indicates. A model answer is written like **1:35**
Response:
**12:45**
